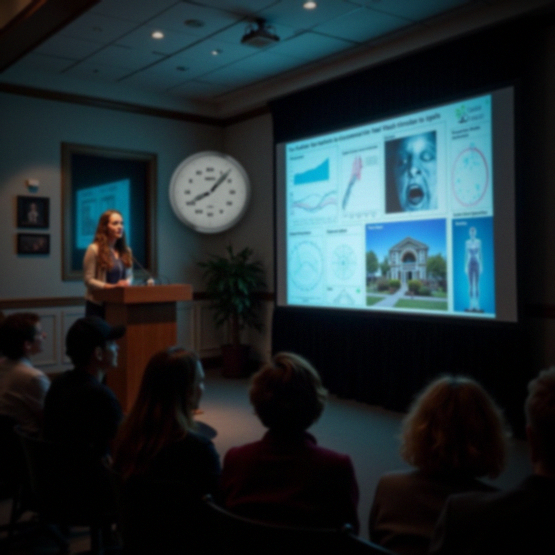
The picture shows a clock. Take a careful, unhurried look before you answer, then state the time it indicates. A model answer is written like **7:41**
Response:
**8:07**
